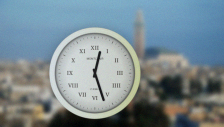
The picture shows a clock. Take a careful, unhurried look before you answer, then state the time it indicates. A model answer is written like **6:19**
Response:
**12:27**
